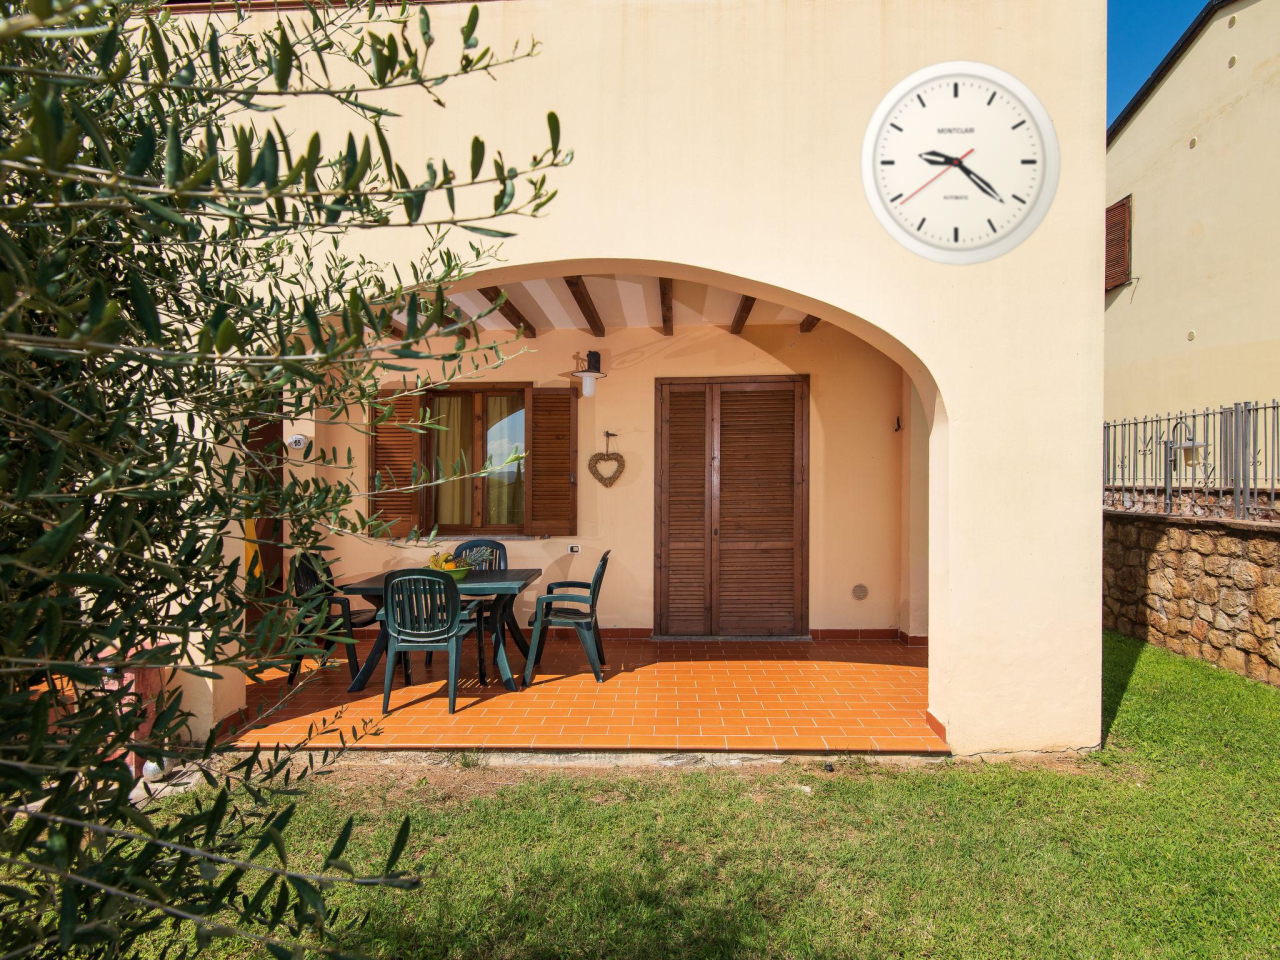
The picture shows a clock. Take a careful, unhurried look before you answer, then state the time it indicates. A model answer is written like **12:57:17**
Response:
**9:21:39**
